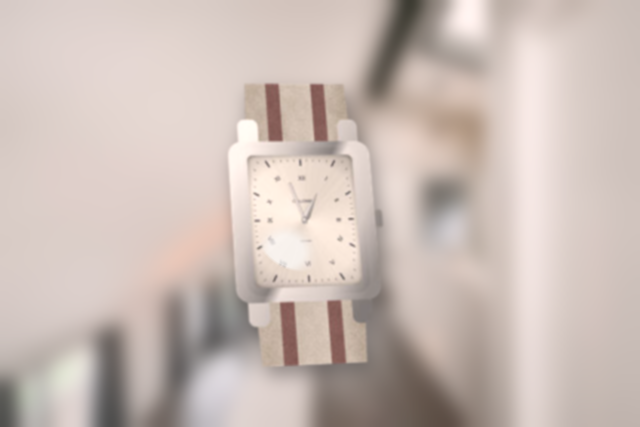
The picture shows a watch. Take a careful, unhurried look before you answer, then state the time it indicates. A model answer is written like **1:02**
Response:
**12:57**
